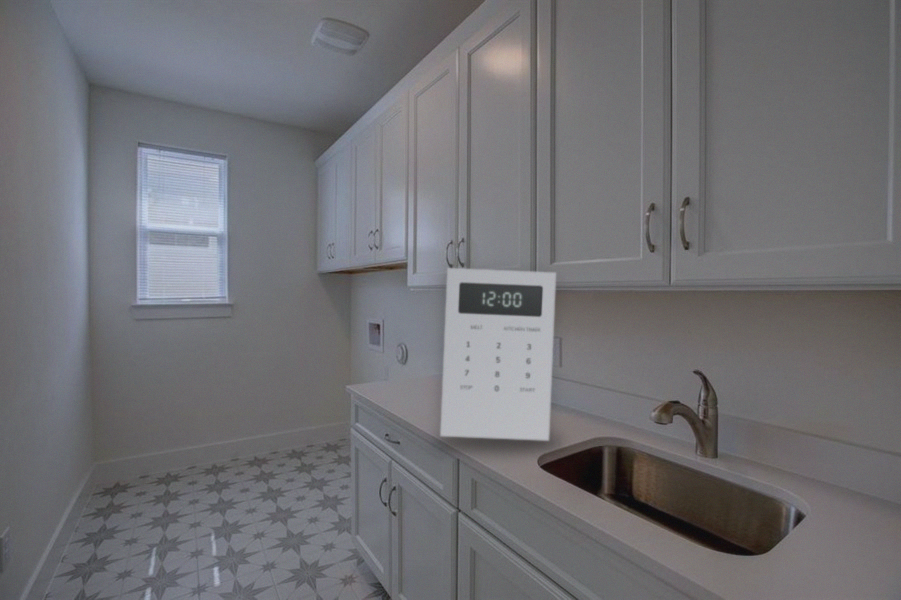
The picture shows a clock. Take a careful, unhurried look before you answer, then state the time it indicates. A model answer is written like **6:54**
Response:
**12:00**
